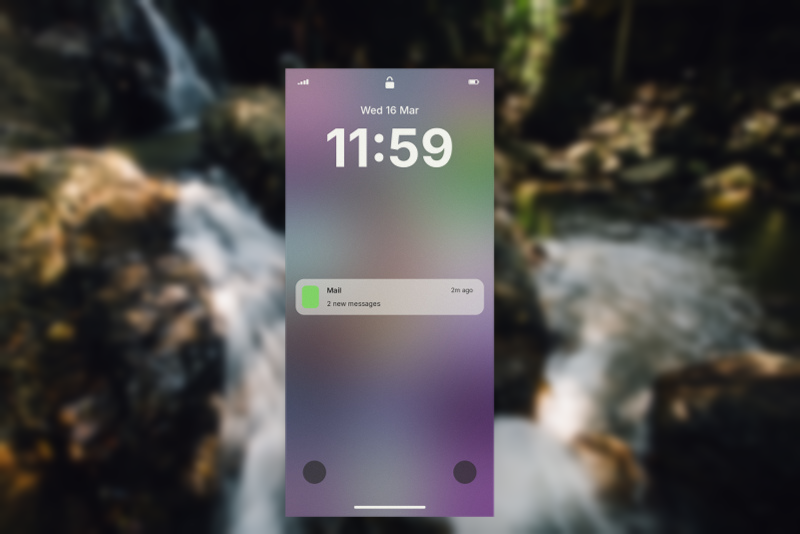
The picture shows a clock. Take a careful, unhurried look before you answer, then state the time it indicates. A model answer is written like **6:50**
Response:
**11:59**
